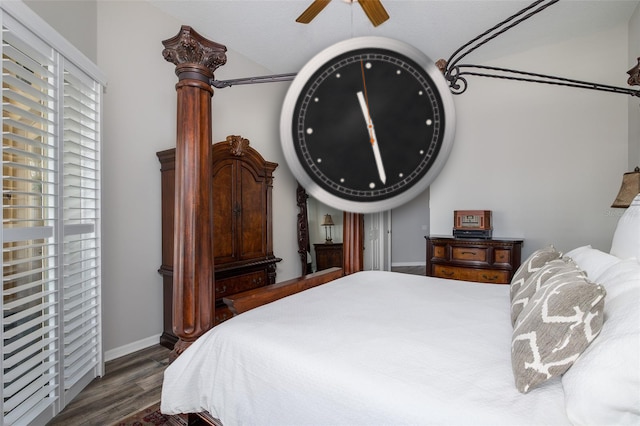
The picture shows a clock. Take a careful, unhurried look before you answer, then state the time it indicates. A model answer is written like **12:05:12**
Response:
**11:27:59**
